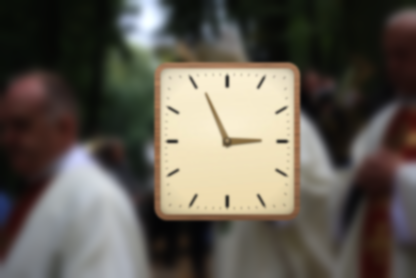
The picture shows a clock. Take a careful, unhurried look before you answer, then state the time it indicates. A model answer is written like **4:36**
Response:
**2:56**
